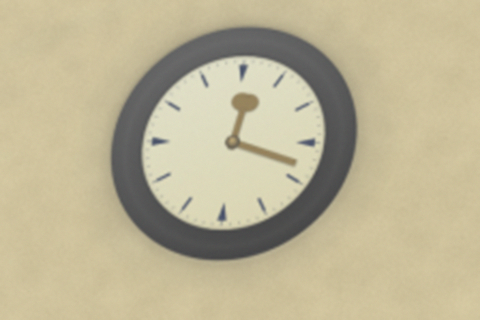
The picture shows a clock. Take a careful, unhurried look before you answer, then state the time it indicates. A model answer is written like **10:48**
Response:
**12:18**
